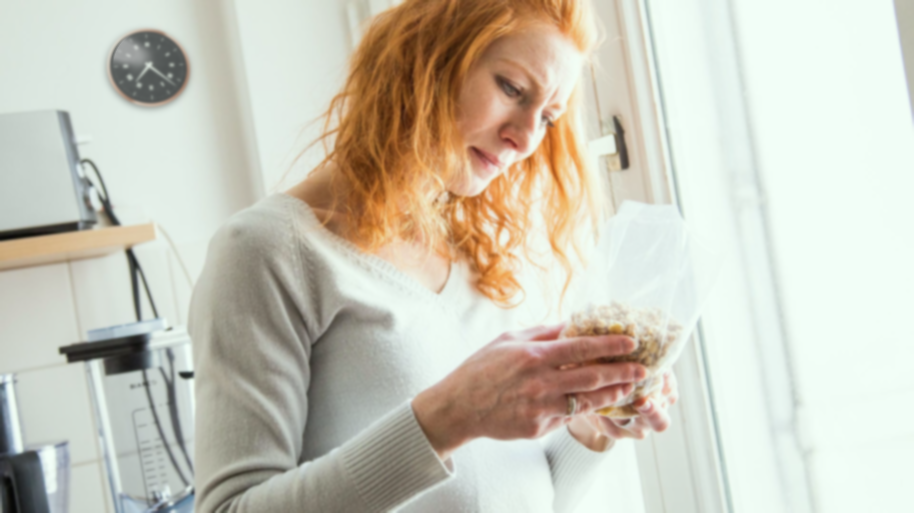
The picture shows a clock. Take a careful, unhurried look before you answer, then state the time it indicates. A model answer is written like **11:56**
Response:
**7:22**
